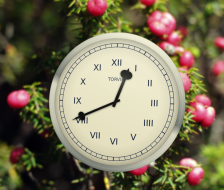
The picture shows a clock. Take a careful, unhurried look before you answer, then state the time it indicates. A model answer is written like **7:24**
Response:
**12:41**
